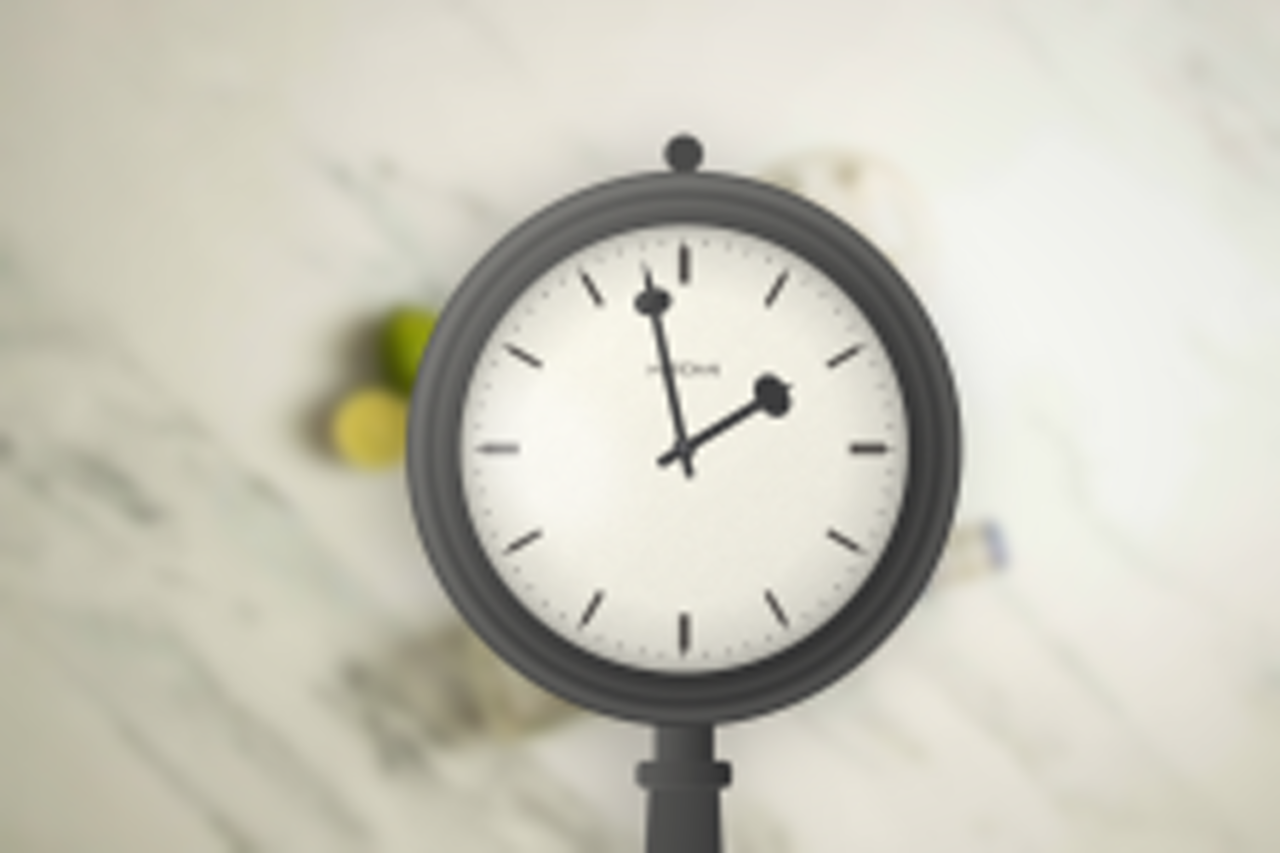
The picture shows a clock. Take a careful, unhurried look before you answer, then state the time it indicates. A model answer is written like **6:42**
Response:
**1:58**
